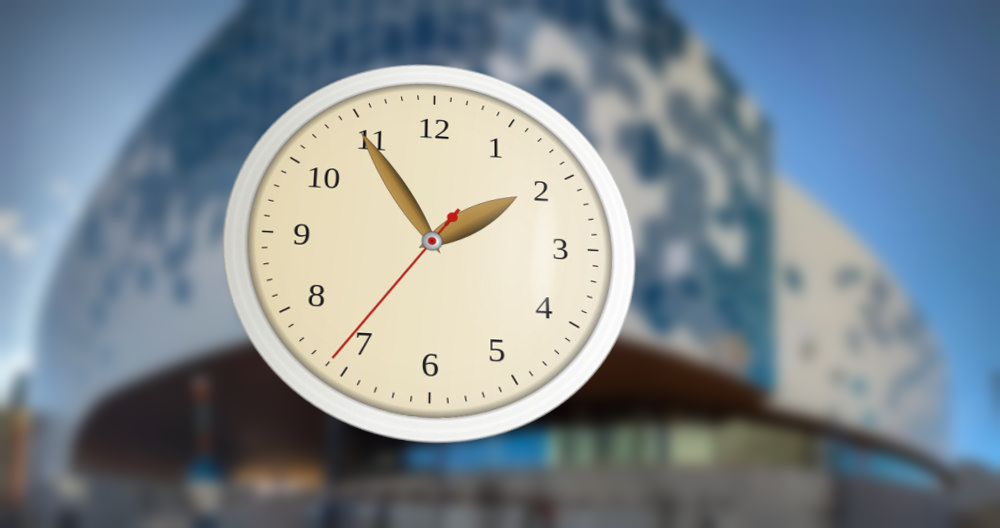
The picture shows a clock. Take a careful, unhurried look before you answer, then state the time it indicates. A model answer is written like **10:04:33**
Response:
**1:54:36**
